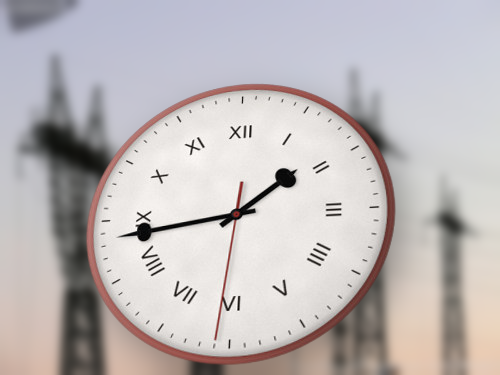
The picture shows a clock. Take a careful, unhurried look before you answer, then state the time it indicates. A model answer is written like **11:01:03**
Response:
**1:43:31**
